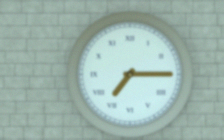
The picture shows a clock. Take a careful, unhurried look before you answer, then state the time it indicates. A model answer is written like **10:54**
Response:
**7:15**
